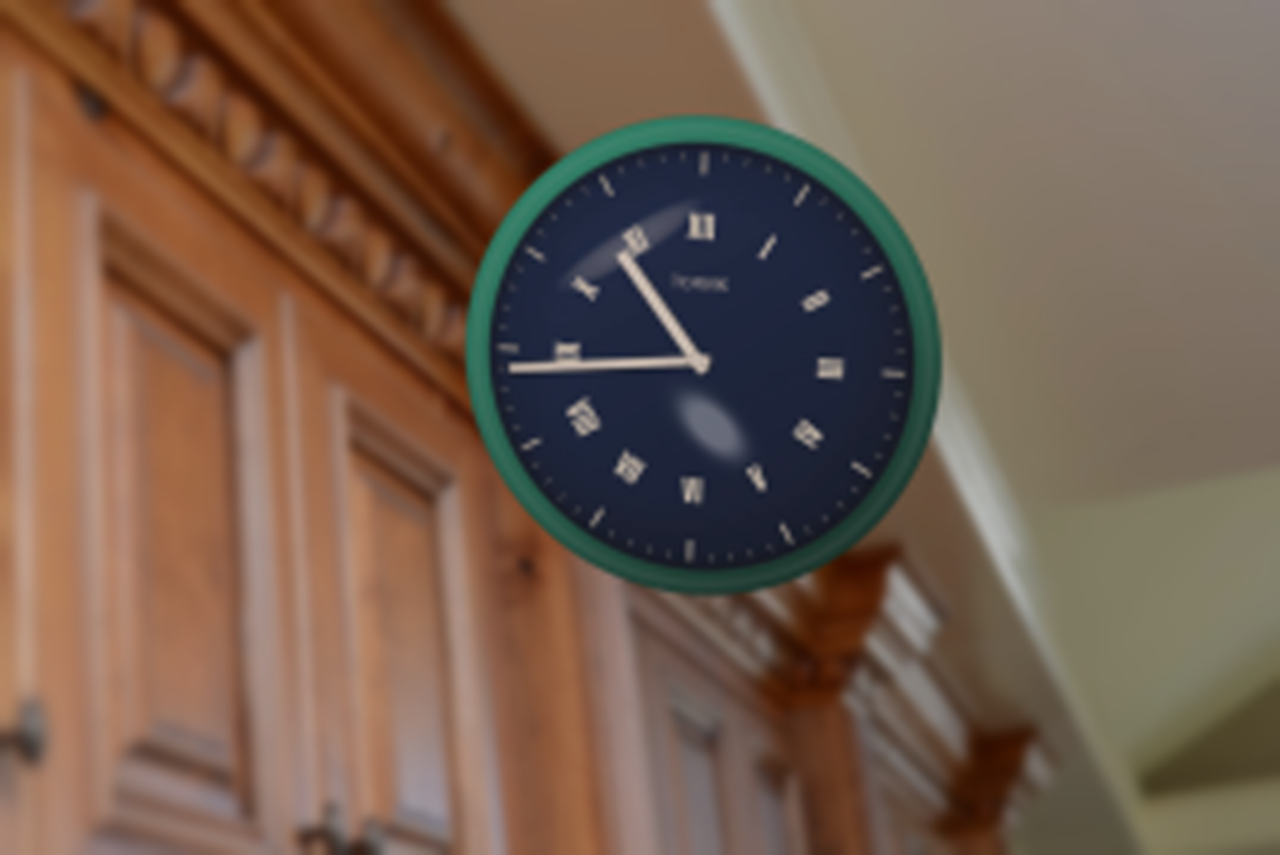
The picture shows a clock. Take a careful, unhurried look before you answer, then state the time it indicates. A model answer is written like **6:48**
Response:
**10:44**
